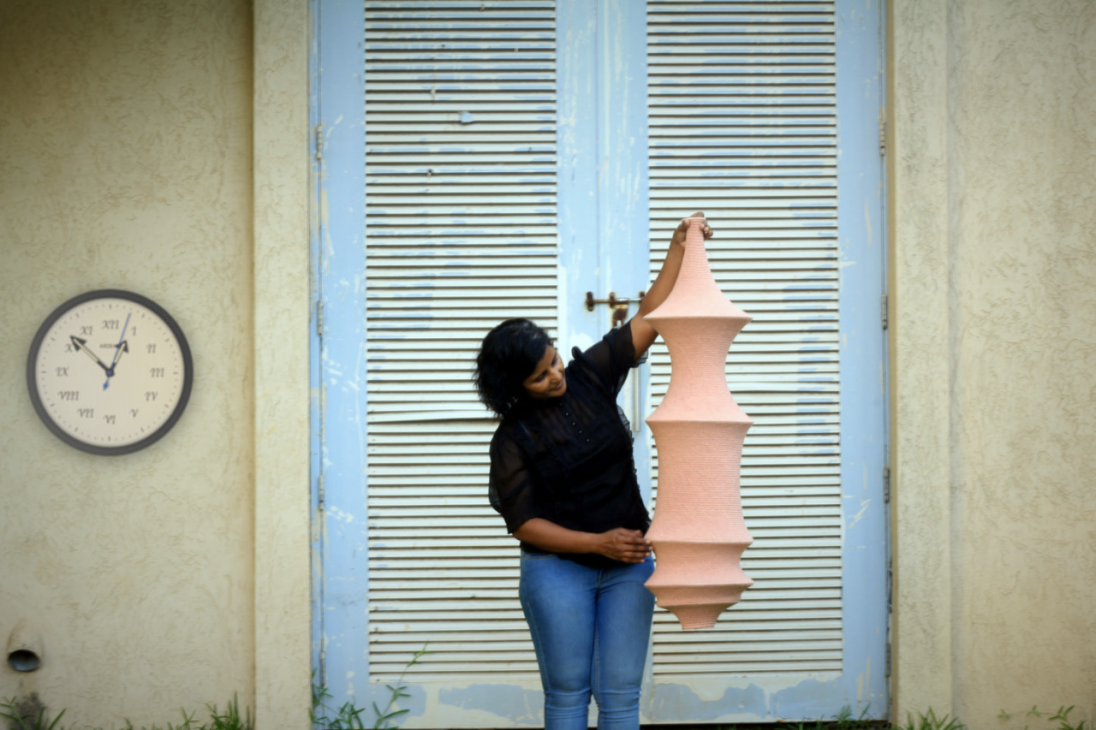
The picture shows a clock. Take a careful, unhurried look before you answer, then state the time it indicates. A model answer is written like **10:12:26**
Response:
**12:52:03**
